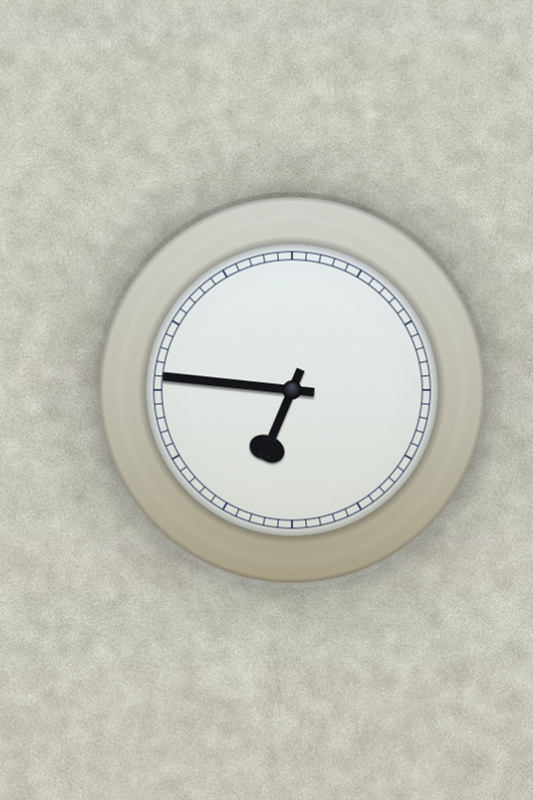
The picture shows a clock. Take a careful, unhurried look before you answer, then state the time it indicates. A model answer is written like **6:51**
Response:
**6:46**
